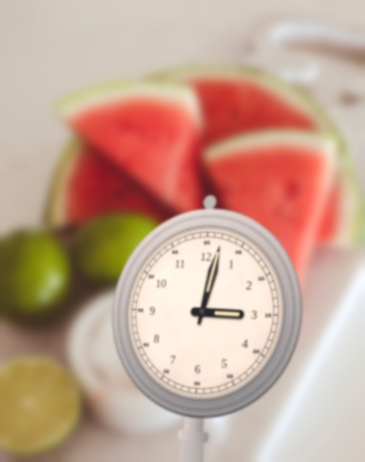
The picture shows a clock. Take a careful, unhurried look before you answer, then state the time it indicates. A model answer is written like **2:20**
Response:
**3:02**
